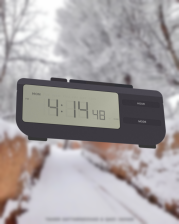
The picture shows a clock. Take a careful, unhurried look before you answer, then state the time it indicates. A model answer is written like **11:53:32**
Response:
**4:14:48**
